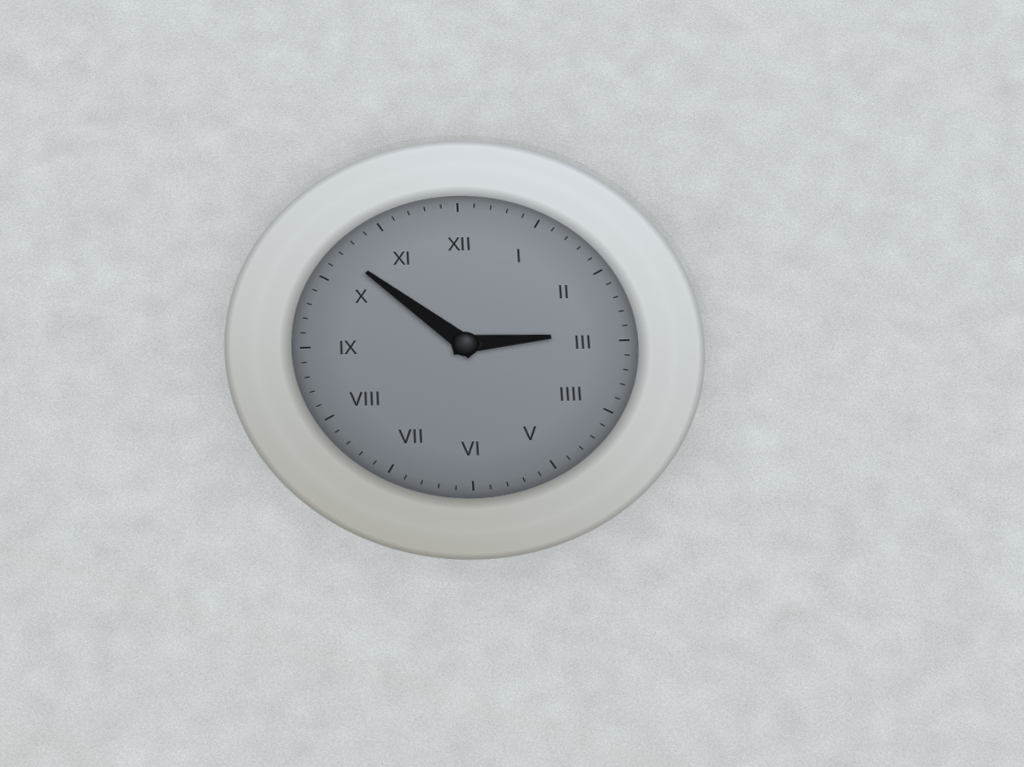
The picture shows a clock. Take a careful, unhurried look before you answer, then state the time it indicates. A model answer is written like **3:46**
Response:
**2:52**
